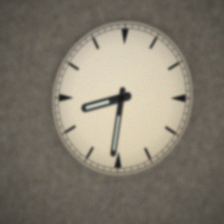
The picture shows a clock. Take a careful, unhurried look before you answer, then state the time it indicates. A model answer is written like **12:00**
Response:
**8:31**
